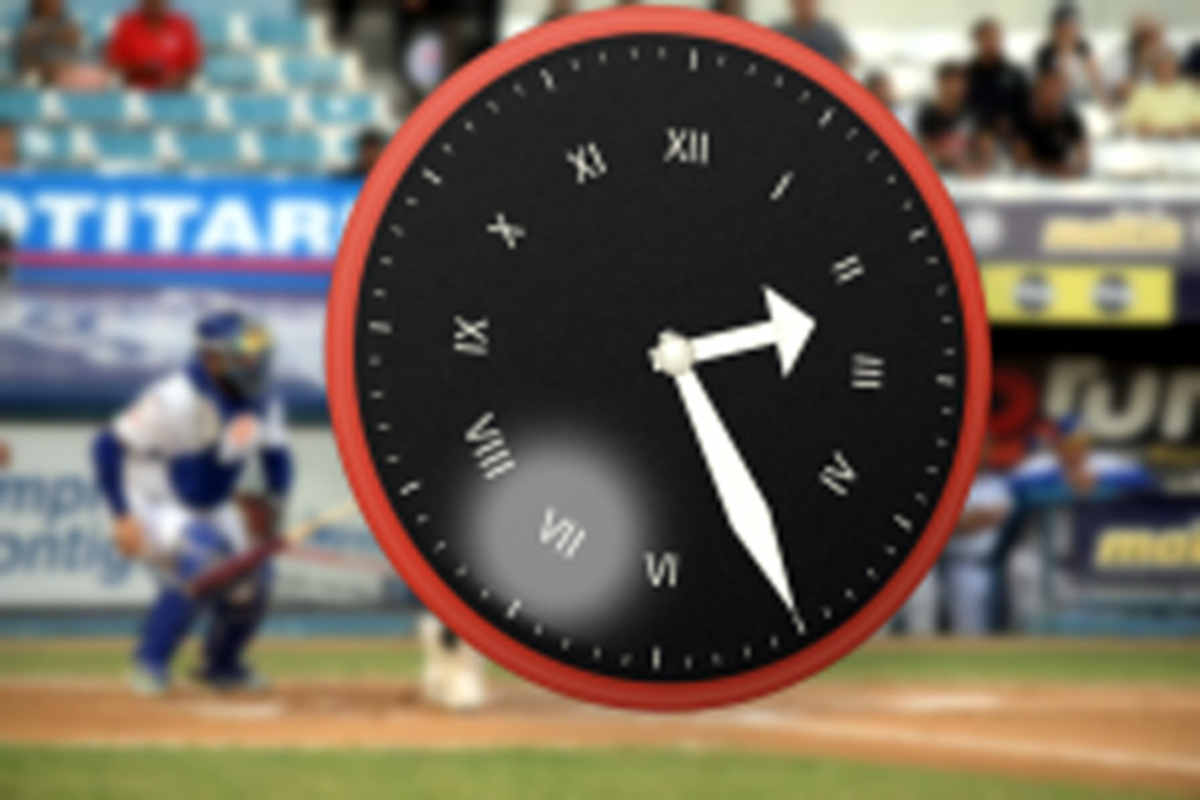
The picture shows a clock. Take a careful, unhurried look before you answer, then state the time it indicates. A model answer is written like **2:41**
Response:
**2:25**
